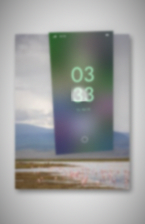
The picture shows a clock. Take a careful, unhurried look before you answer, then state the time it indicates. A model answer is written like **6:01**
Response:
**3:33**
